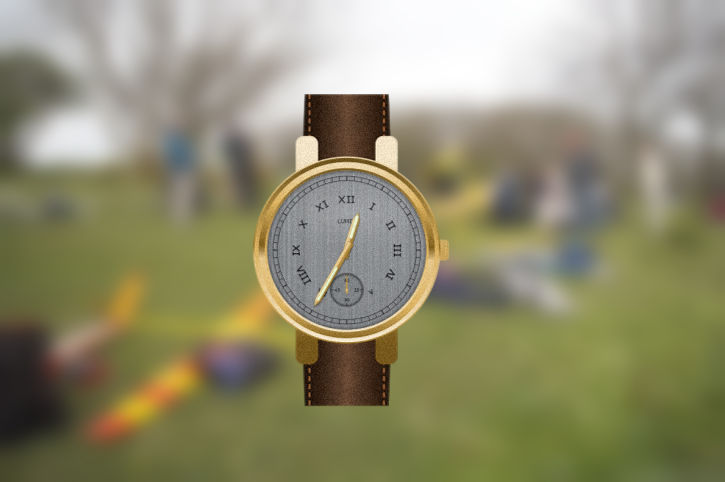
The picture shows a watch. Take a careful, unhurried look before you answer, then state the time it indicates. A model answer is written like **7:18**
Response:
**12:35**
